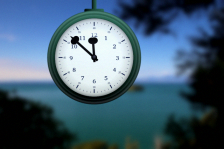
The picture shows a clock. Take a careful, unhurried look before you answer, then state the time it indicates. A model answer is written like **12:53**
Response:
**11:52**
